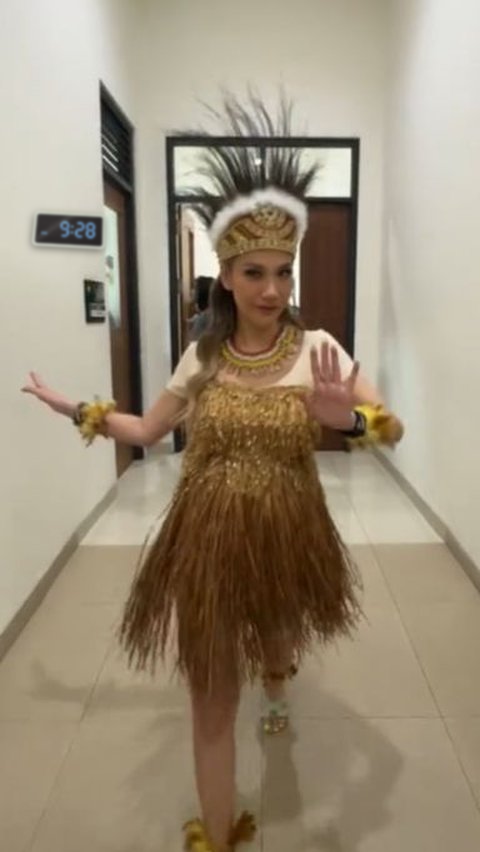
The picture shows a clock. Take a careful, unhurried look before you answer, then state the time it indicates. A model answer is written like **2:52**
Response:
**9:28**
